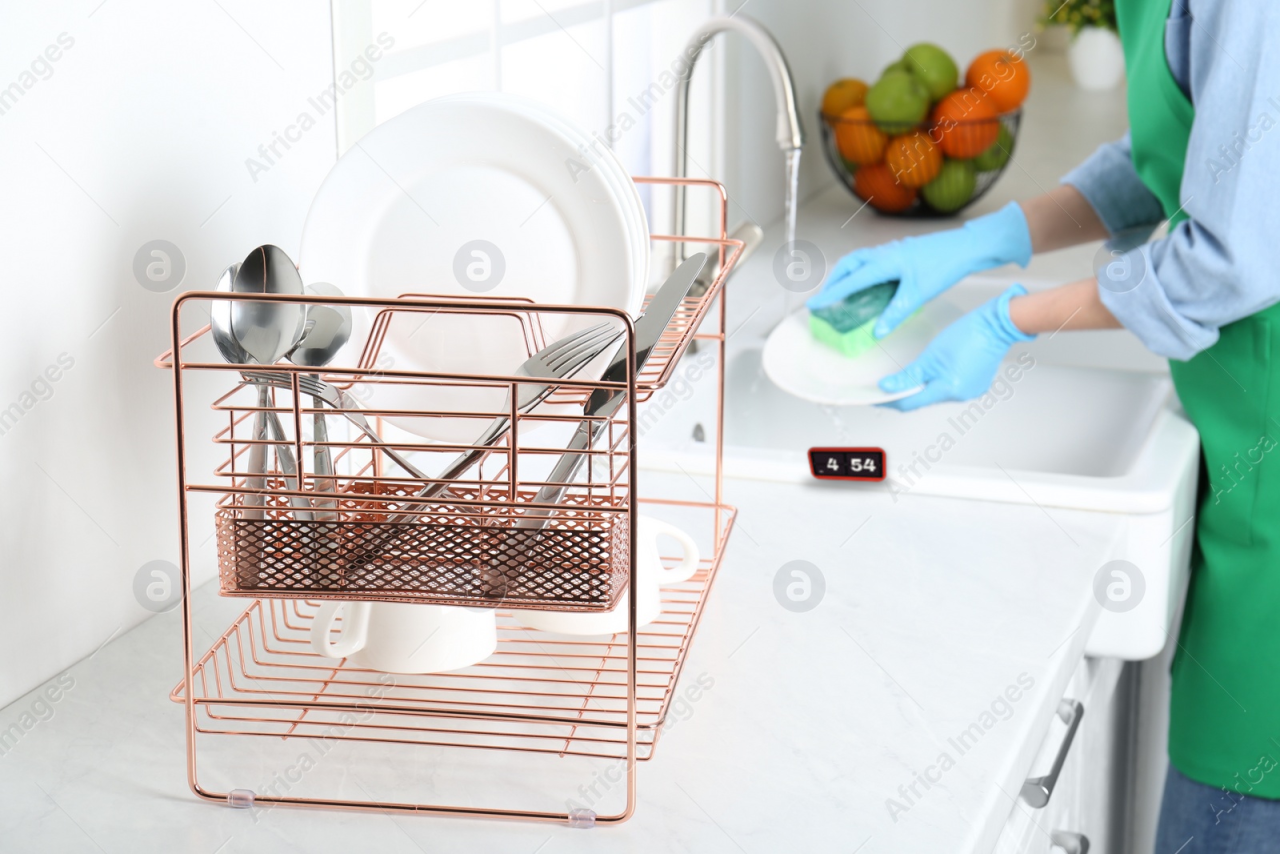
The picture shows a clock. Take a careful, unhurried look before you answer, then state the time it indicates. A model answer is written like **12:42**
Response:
**4:54**
